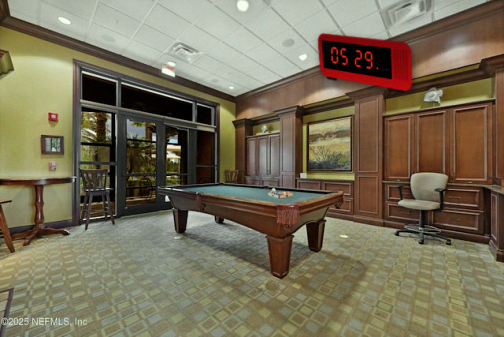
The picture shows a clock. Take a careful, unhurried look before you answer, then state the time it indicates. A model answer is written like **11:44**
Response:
**5:29**
